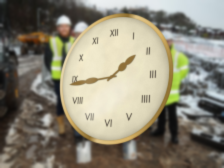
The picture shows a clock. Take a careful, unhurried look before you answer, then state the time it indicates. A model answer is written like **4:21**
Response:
**1:44**
